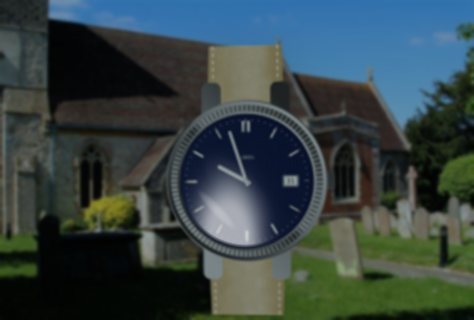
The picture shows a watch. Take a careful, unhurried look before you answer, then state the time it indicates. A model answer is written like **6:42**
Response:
**9:57**
